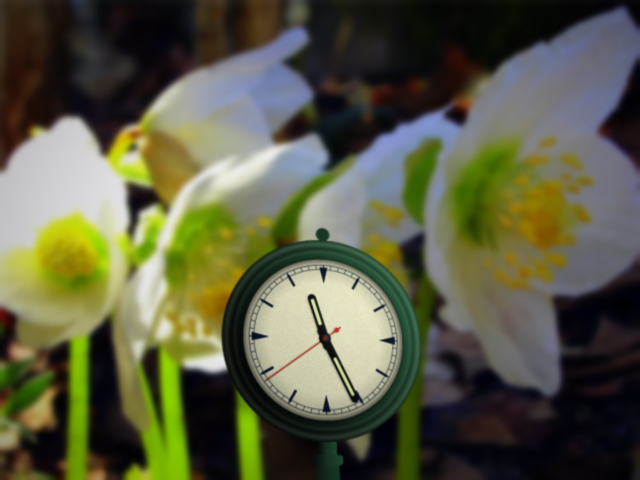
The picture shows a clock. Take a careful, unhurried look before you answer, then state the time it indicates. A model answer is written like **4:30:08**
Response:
**11:25:39**
